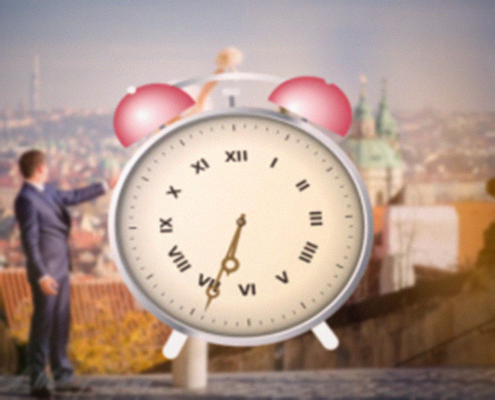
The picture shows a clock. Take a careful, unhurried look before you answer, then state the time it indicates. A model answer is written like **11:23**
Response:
**6:34**
